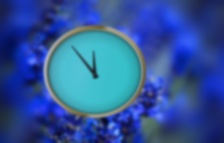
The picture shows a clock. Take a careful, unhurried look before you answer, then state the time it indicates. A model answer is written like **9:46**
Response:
**11:54**
